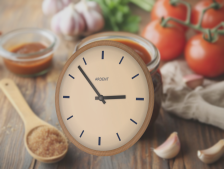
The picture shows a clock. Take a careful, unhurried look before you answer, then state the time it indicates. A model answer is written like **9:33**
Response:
**2:53**
